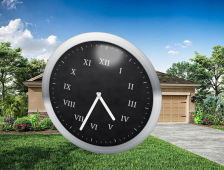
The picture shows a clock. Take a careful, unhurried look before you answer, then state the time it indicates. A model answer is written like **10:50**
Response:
**4:33**
